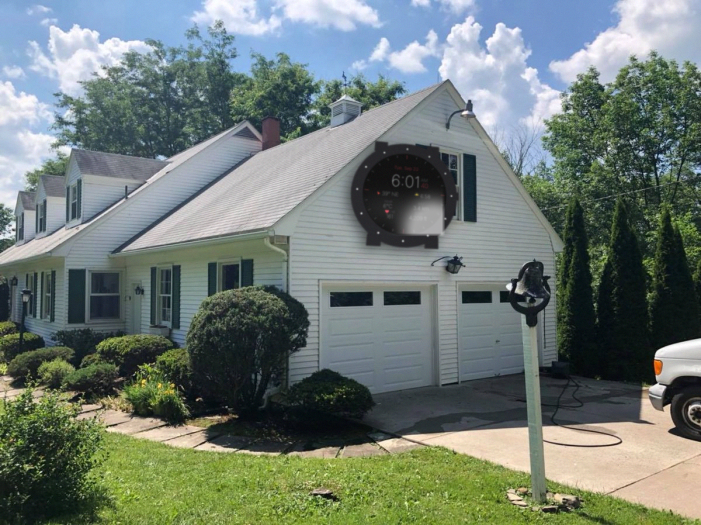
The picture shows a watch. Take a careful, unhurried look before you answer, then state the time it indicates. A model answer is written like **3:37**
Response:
**6:01**
